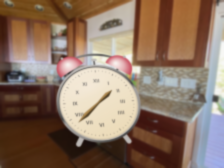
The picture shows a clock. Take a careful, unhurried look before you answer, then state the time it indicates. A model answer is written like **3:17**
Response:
**1:38**
